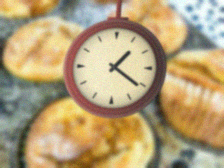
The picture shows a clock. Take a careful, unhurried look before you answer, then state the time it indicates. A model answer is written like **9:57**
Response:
**1:21**
